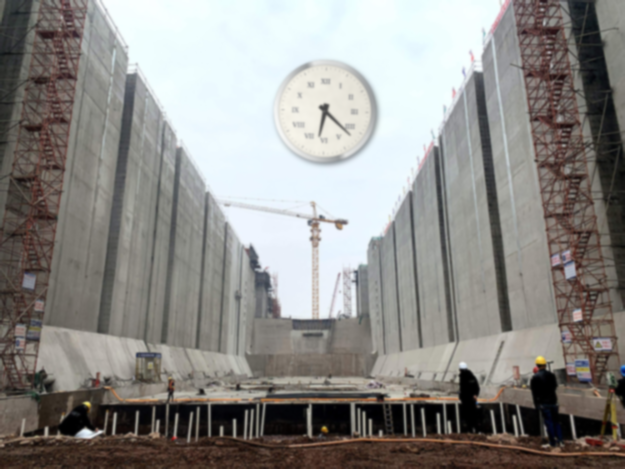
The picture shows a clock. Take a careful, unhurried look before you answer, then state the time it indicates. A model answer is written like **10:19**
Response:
**6:22**
